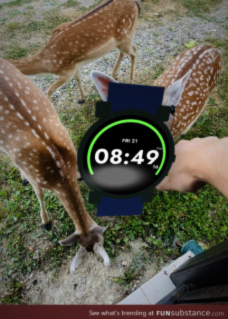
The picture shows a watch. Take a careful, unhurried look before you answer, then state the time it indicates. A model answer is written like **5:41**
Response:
**8:49**
